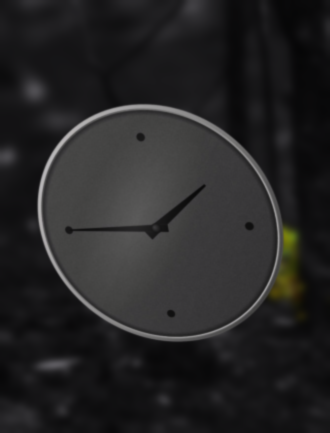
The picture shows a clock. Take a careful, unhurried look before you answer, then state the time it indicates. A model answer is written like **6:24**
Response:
**1:45**
